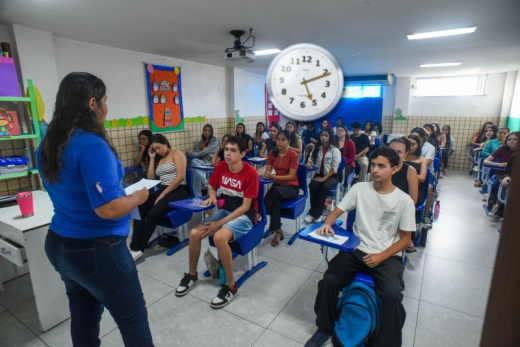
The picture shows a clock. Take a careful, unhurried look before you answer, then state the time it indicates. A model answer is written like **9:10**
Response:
**5:11**
